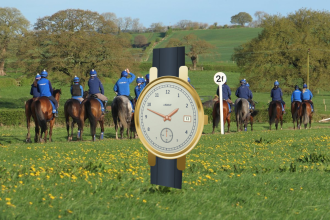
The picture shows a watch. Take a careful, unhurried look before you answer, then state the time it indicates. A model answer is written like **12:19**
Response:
**1:48**
